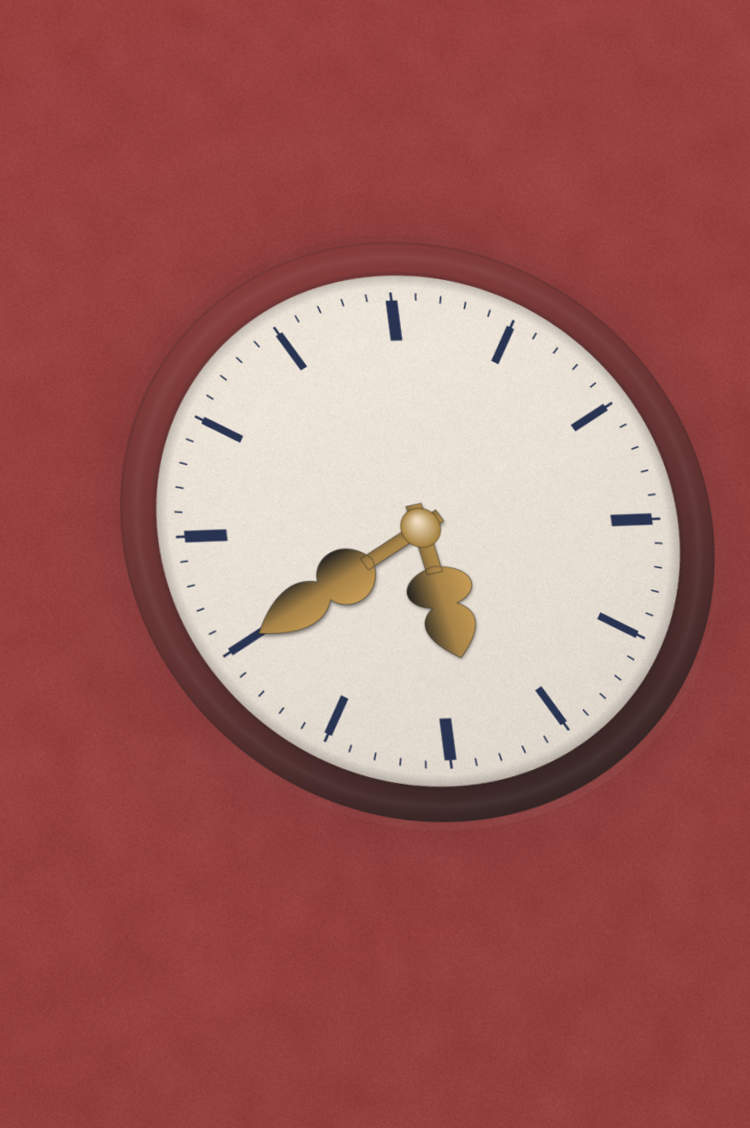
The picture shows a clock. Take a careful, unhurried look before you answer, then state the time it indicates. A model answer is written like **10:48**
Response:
**5:40**
